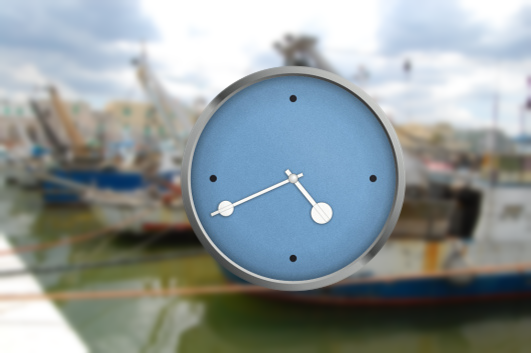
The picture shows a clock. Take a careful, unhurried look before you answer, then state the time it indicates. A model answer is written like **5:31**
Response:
**4:41**
